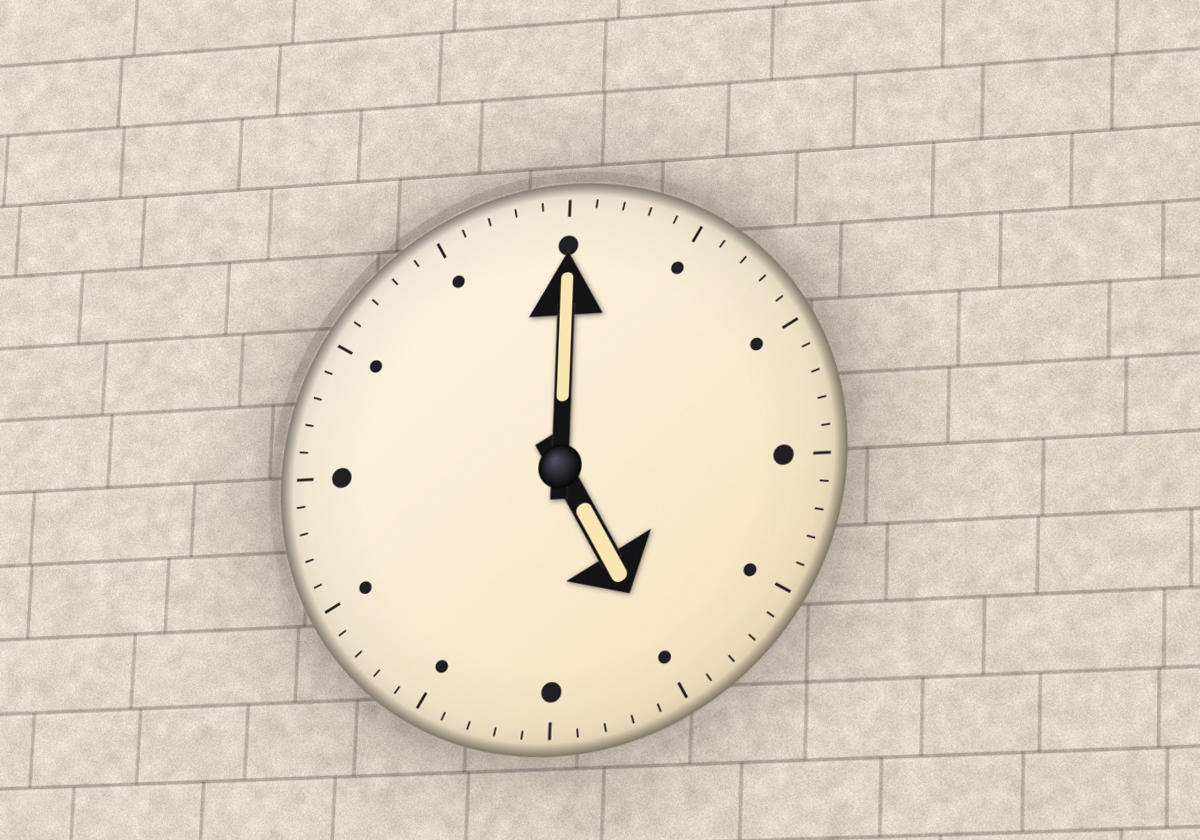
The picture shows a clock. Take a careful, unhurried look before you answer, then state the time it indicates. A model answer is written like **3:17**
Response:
**5:00**
